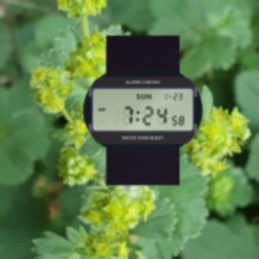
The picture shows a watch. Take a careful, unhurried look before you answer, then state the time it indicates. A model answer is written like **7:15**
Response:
**7:24**
